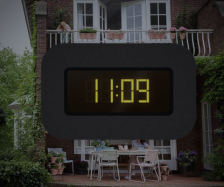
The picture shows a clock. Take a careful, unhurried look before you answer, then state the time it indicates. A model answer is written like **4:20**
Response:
**11:09**
